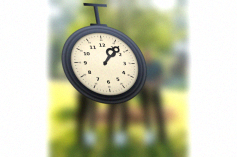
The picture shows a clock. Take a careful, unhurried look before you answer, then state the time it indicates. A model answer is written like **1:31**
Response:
**1:07**
